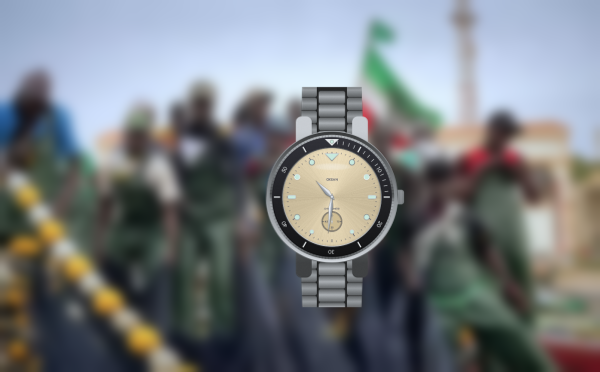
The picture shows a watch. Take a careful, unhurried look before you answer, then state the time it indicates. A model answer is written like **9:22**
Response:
**10:31**
